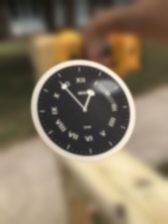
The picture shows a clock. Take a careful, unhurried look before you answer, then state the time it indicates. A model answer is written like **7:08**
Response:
**12:54**
